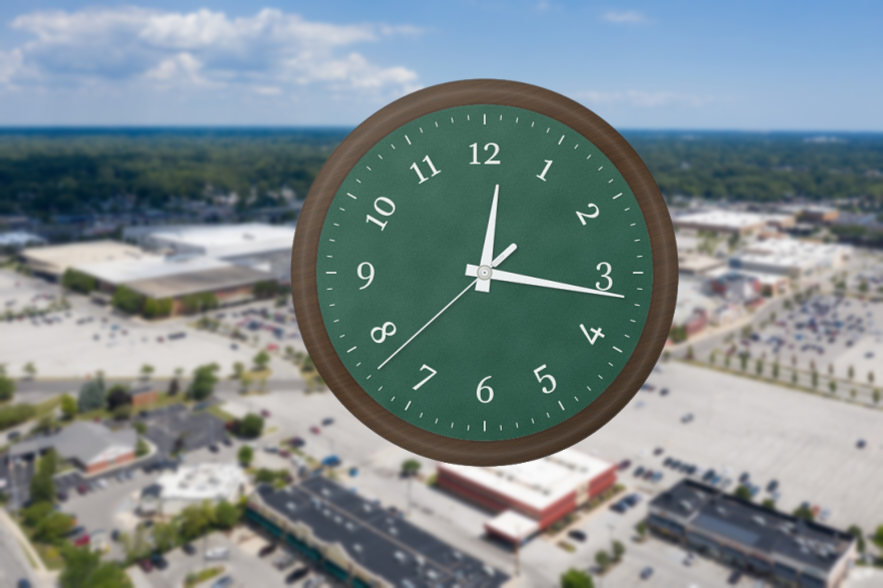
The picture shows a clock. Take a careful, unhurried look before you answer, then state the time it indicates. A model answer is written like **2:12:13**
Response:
**12:16:38**
